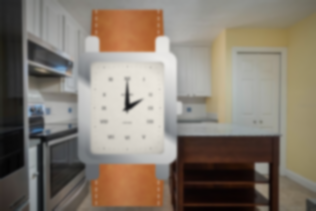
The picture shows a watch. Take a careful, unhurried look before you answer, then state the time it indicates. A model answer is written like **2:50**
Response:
**2:00**
